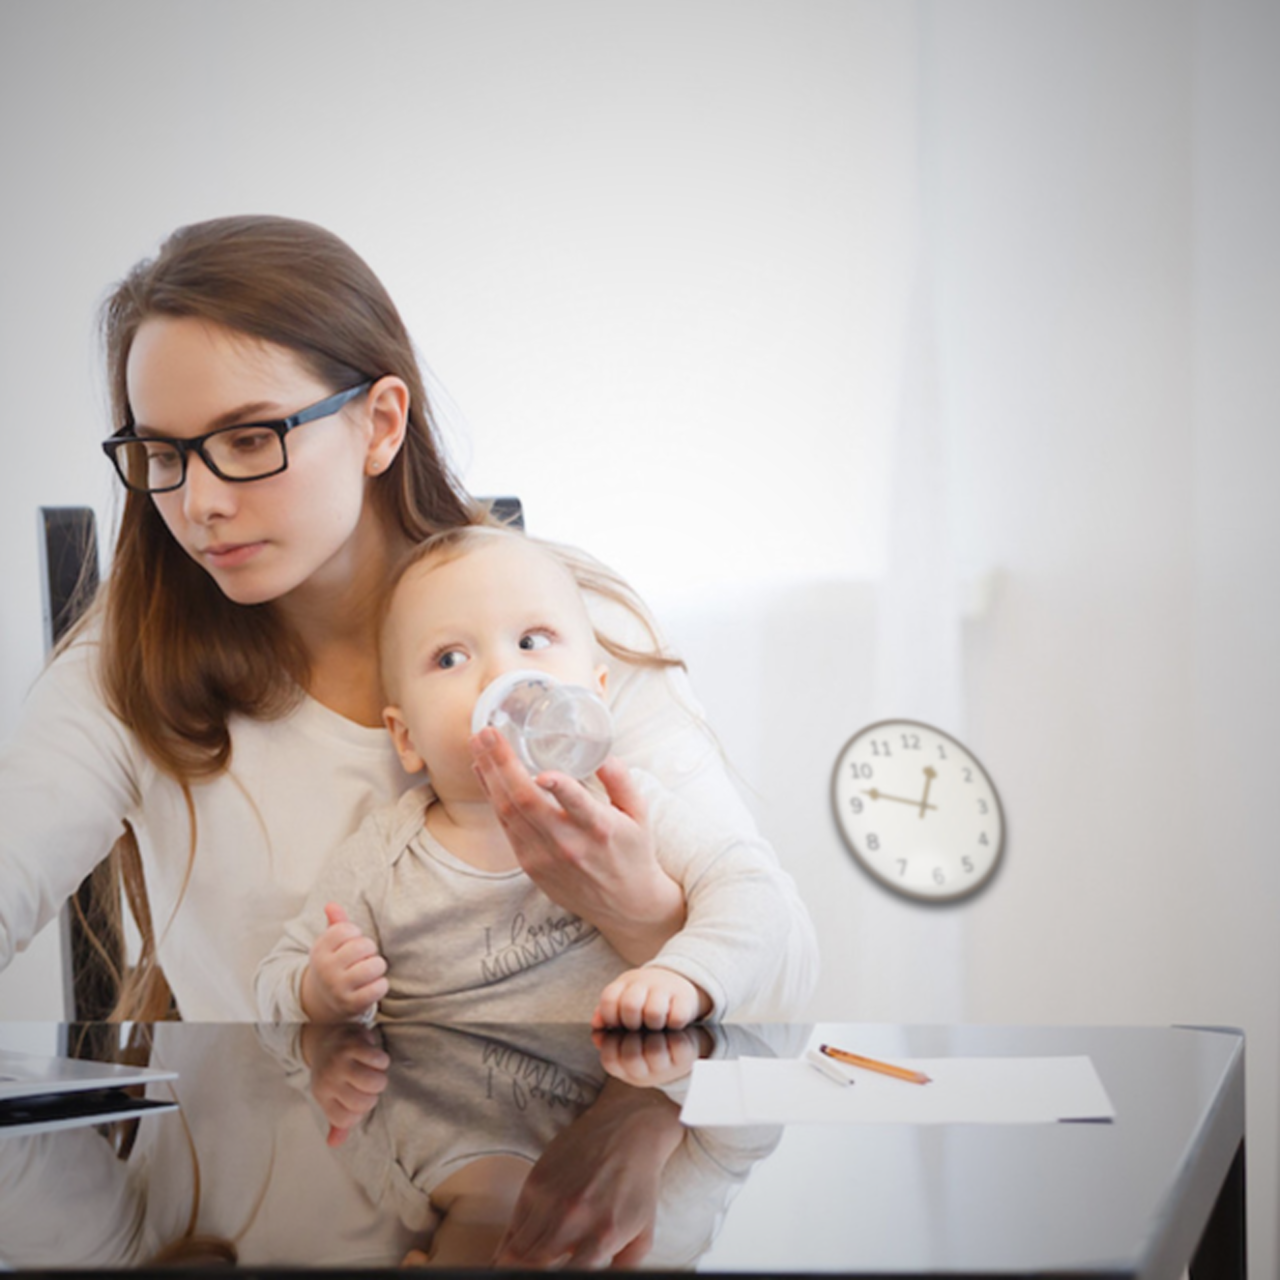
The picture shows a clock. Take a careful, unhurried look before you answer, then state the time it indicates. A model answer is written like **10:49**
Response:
**12:47**
